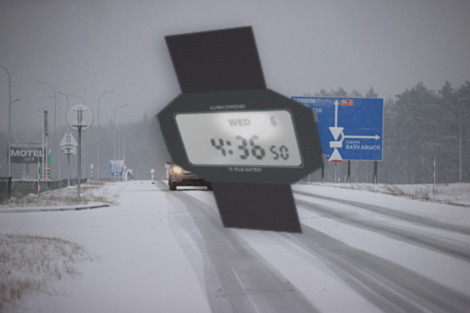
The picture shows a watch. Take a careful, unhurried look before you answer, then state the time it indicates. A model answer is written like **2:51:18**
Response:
**4:36:50**
